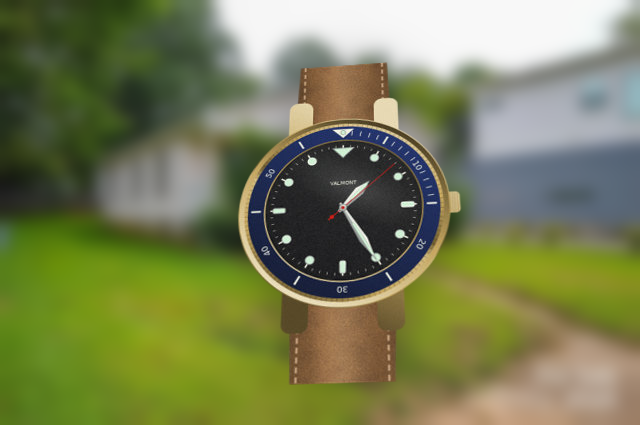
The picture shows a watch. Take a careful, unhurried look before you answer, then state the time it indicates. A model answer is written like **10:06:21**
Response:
**1:25:08**
